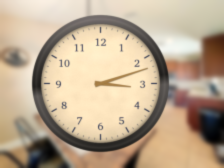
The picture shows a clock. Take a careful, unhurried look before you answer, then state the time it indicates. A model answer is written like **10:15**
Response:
**3:12**
